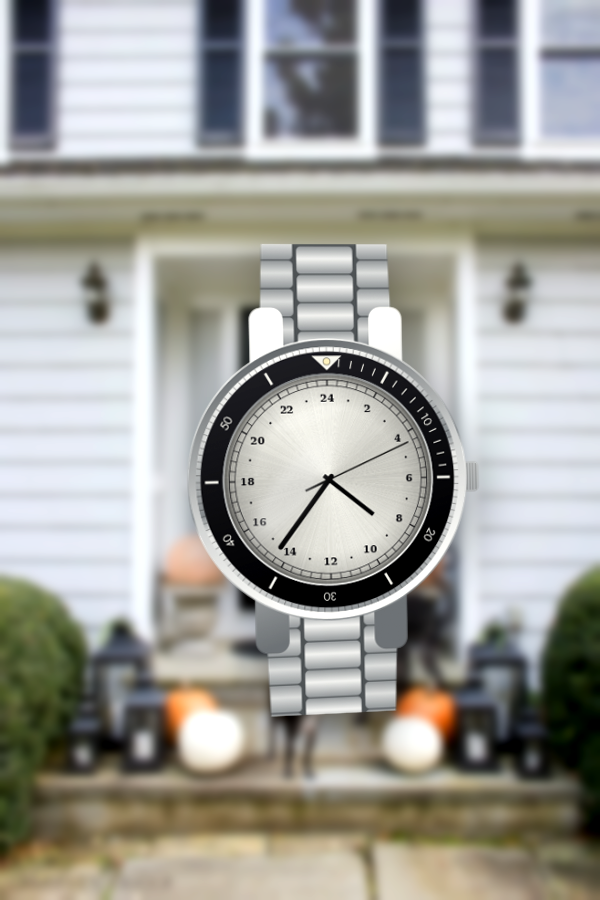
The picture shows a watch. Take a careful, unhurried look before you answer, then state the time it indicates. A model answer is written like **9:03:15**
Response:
**8:36:11**
